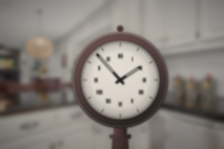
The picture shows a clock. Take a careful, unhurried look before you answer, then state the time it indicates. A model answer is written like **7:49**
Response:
**1:53**
